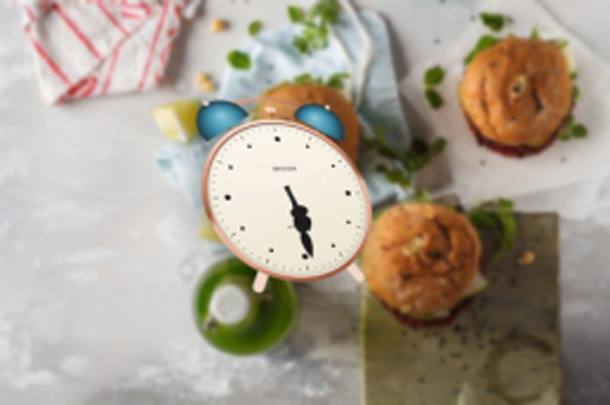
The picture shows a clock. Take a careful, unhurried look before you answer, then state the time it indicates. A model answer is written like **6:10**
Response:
**5:29**
